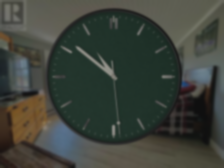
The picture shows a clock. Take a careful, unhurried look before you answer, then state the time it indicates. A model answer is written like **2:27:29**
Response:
**10:51:29**
